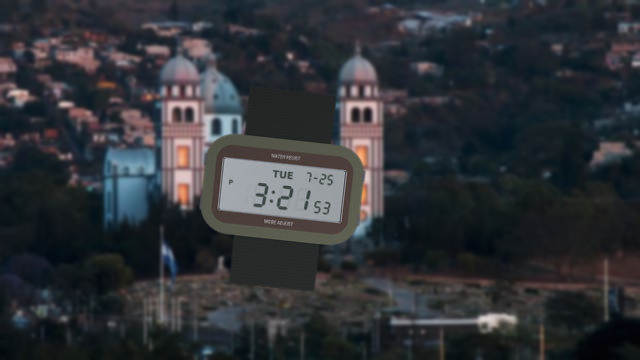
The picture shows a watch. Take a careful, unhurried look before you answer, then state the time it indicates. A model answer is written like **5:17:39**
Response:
**3:21:53**
